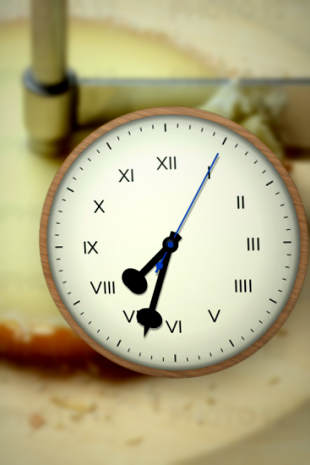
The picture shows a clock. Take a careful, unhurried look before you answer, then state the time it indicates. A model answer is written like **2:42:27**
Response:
**7:33:05**
